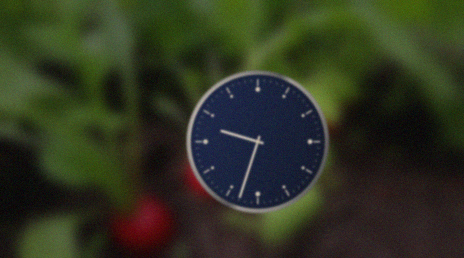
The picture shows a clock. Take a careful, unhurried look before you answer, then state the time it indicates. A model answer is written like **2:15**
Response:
**9:33**
